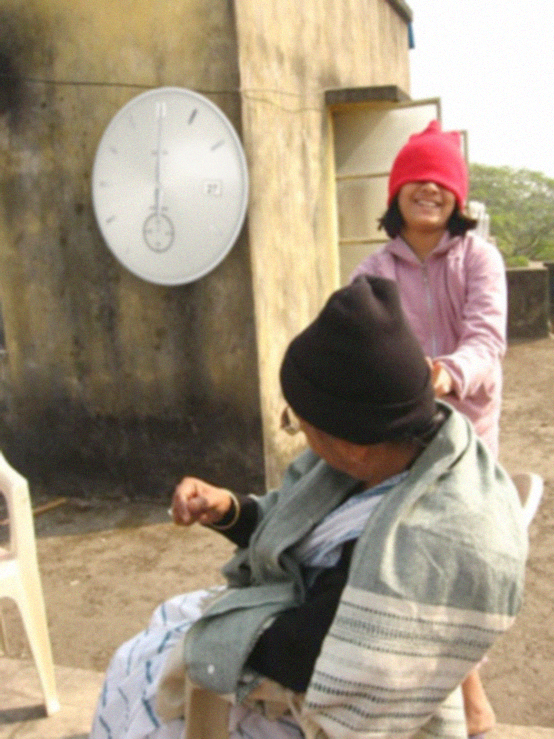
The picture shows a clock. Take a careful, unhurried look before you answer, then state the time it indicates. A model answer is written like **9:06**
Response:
**6:00**
